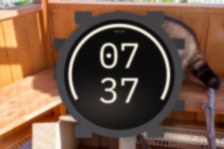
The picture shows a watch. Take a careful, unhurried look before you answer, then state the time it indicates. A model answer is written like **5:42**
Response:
**7:37**
